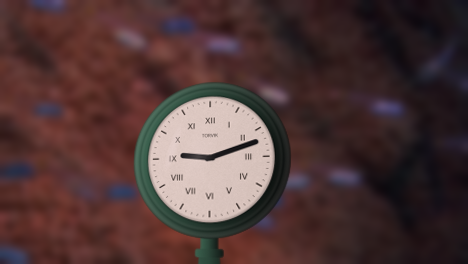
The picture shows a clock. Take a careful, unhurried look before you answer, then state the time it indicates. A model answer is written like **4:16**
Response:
**9:12**
